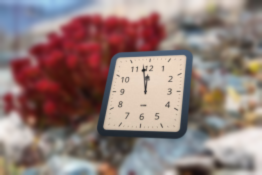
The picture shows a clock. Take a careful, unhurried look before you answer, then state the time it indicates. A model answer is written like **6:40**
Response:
**11:58**
